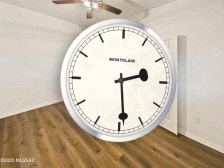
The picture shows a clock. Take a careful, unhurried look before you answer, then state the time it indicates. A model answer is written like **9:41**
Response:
**2:29**
